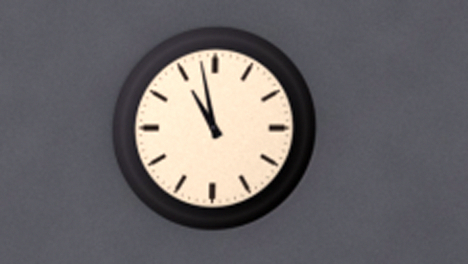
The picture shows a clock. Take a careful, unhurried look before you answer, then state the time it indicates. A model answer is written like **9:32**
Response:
**10:58**
